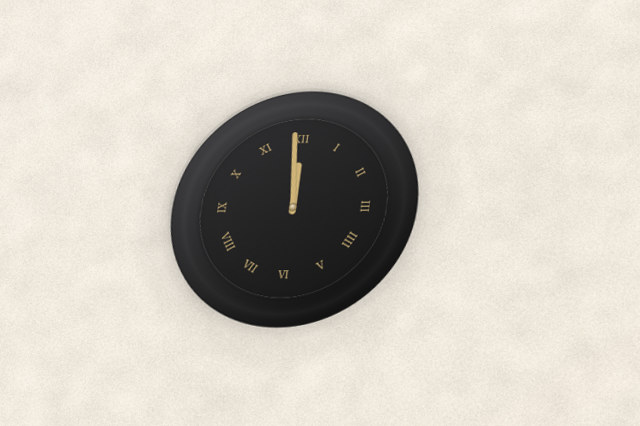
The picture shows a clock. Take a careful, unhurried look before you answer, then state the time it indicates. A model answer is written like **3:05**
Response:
**11:59**
